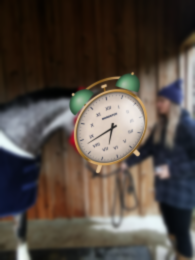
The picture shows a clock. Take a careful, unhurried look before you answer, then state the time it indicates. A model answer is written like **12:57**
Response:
**6:43**
